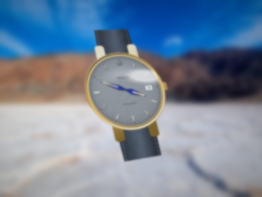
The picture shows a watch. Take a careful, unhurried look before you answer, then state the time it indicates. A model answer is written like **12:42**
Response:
**3:49**
